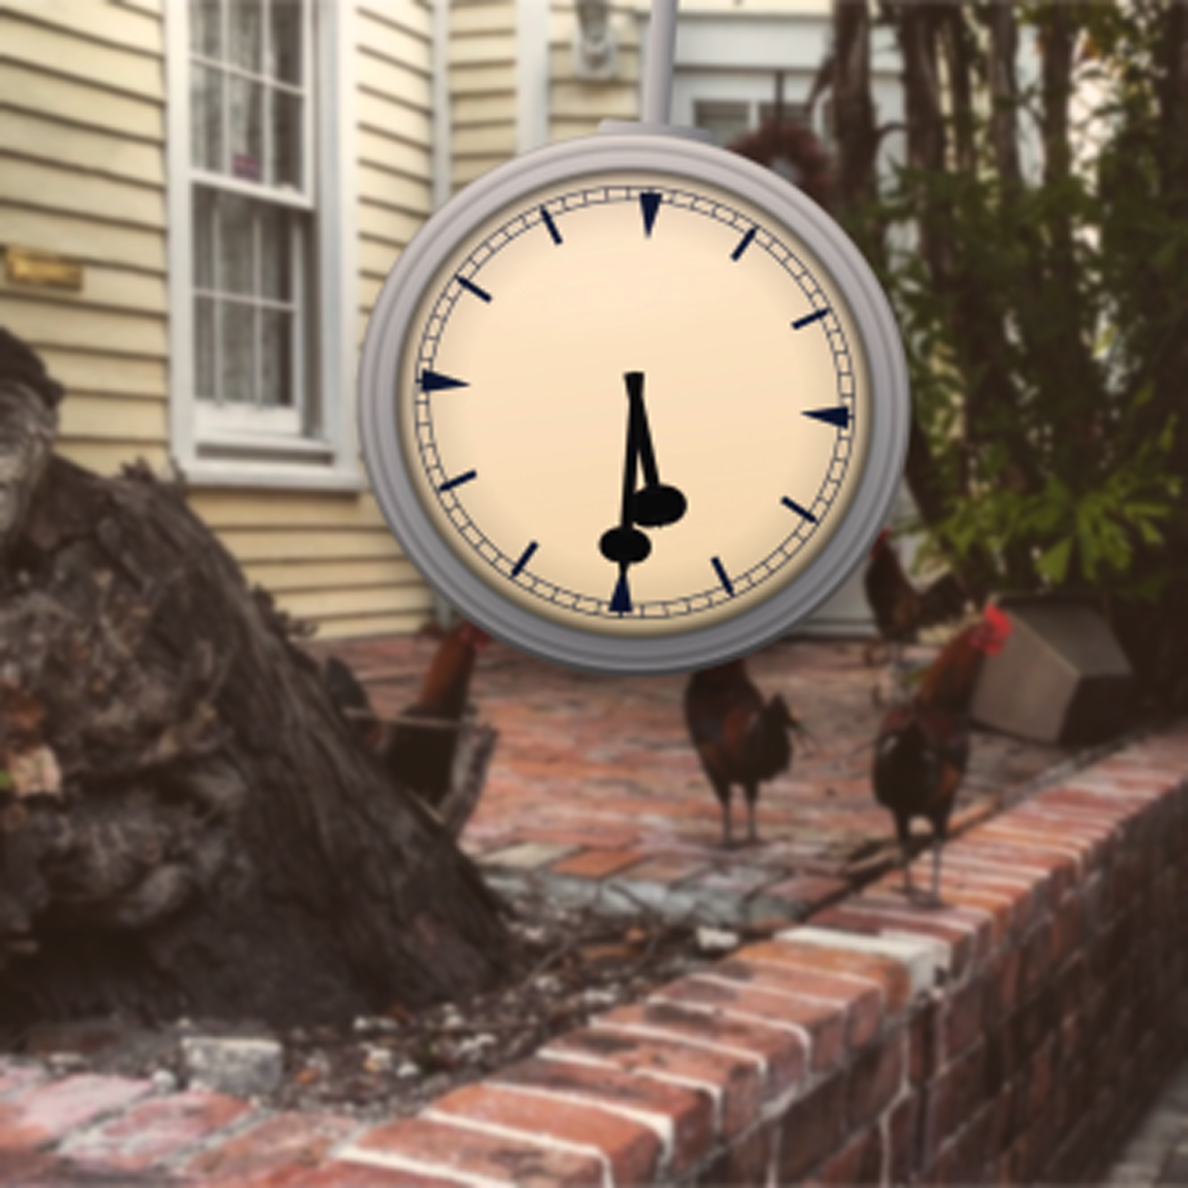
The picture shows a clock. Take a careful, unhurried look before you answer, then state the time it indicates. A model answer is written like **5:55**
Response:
**5:30**
